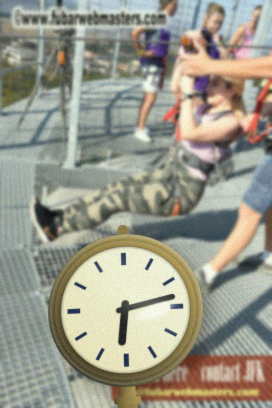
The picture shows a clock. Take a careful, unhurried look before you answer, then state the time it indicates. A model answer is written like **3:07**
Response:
**6:13**
